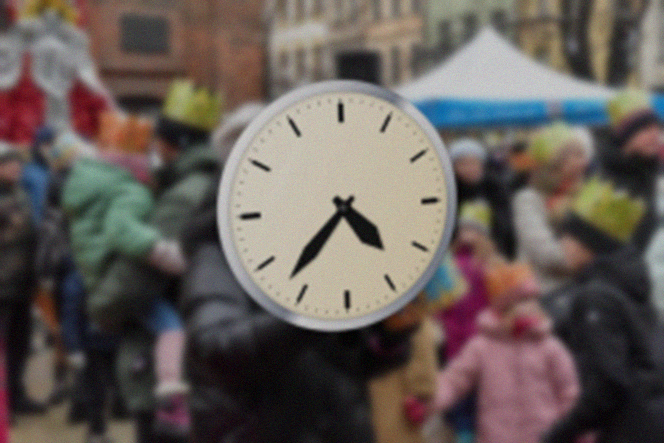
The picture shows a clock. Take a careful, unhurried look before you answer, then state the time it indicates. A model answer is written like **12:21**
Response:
**4:37**
